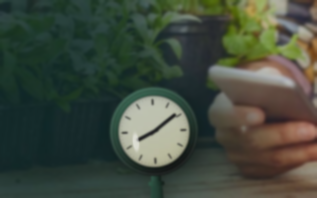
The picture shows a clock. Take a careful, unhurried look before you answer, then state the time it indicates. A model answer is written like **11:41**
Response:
**8:09**
